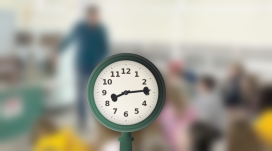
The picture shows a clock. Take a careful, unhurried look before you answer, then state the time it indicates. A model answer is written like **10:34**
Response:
**8:14**
